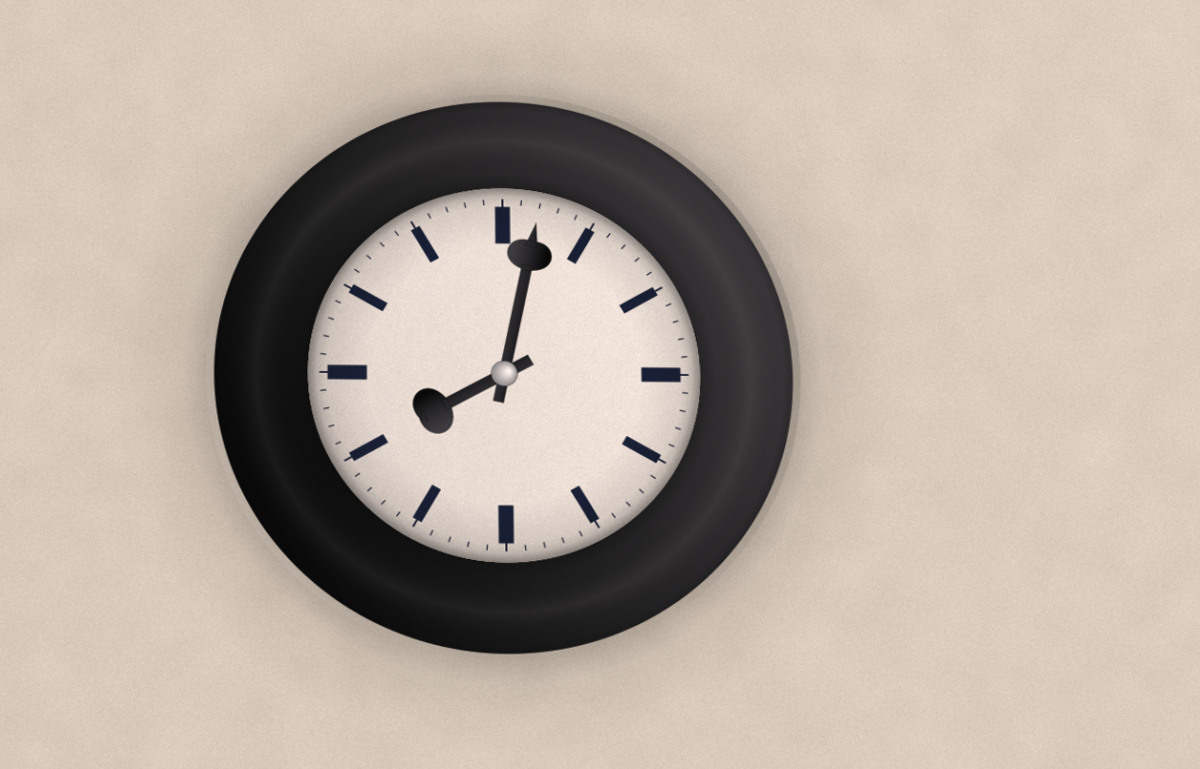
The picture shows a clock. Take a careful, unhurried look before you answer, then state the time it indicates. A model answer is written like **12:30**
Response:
**8:02**
